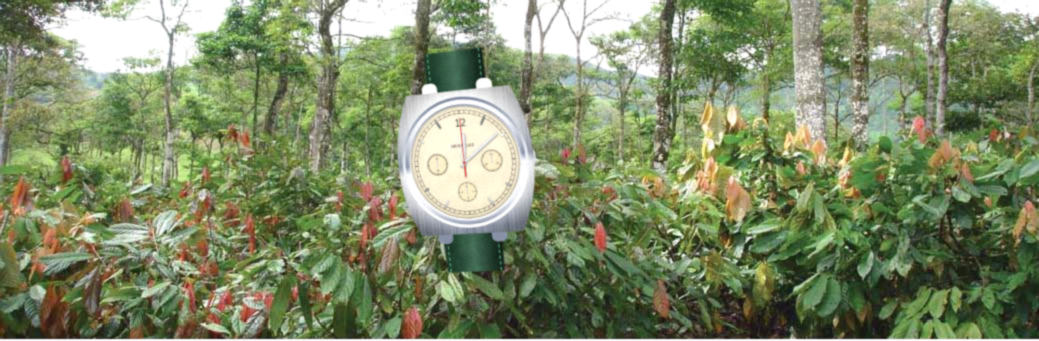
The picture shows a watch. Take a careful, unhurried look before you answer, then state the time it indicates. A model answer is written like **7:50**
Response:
**12:09**
